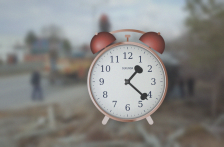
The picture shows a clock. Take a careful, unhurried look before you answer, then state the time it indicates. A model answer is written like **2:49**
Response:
**1:22**
